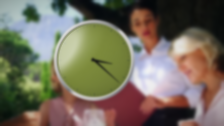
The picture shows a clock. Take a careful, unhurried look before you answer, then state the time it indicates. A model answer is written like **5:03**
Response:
**3:22**
